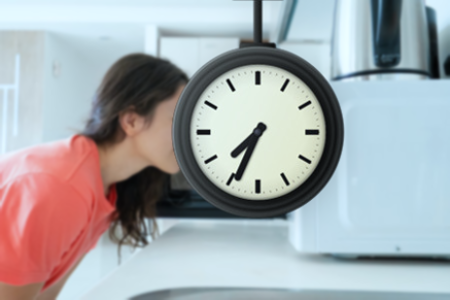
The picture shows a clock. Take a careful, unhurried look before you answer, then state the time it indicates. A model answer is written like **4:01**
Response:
**7:34**
